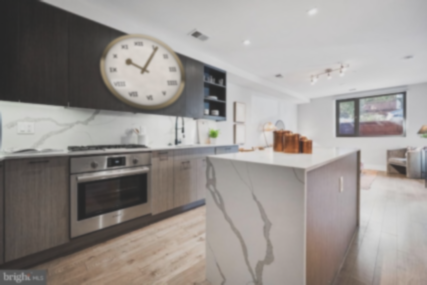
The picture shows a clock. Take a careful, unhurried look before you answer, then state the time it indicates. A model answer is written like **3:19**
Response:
**10:06**
